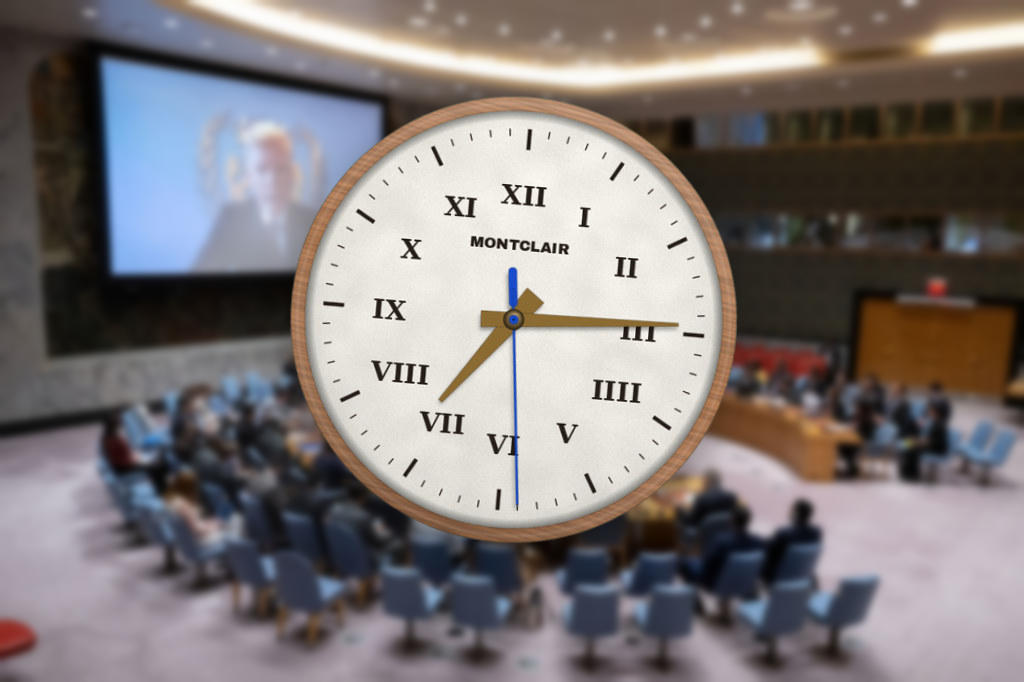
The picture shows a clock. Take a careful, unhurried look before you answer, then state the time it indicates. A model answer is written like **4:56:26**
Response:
**7:14:29**
